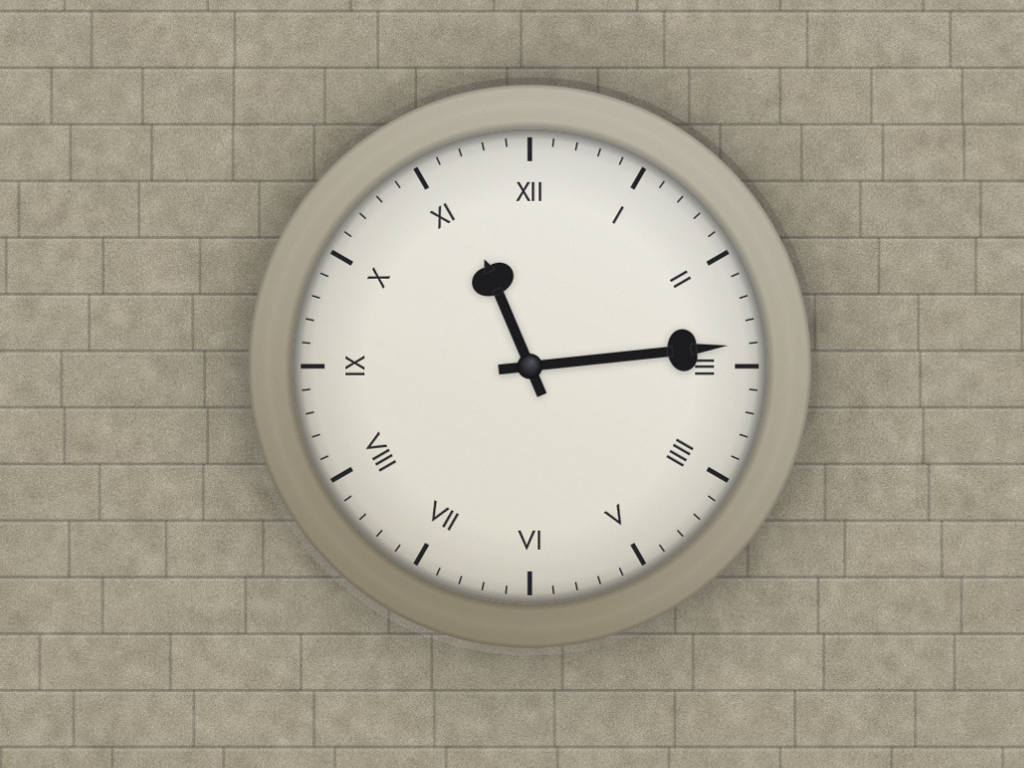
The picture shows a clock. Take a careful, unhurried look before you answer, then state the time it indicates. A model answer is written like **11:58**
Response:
**11:14**
